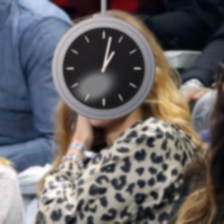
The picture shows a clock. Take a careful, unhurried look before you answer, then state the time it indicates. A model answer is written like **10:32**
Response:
**1:02**
